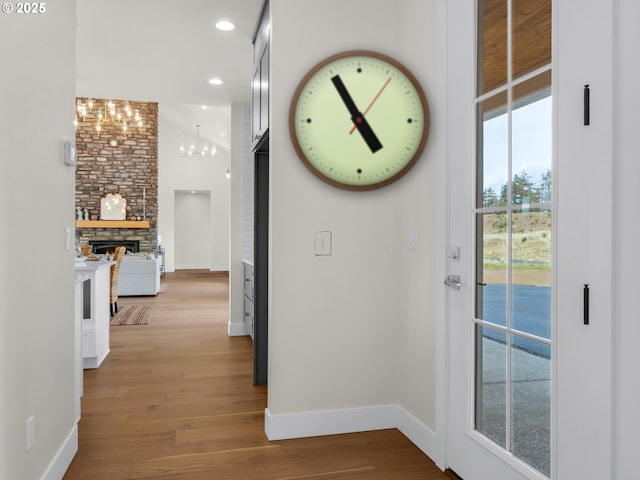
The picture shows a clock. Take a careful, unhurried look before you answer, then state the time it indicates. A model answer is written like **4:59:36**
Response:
**4:55:06**
